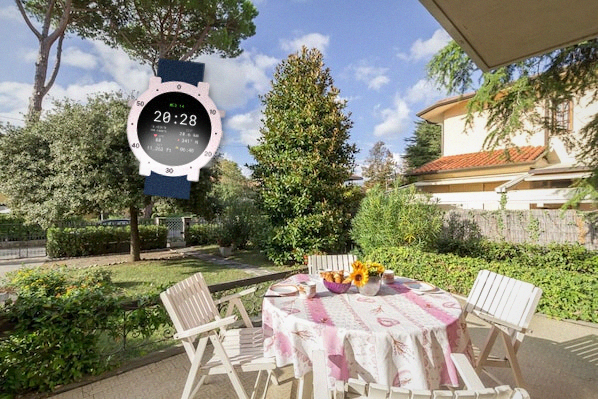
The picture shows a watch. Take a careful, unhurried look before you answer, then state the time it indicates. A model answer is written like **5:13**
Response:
**20:28**
